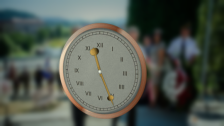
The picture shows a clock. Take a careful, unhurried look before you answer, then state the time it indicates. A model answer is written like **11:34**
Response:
**11:26**
